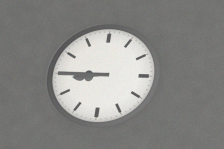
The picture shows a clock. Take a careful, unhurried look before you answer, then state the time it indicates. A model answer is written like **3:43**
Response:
**8:45**
